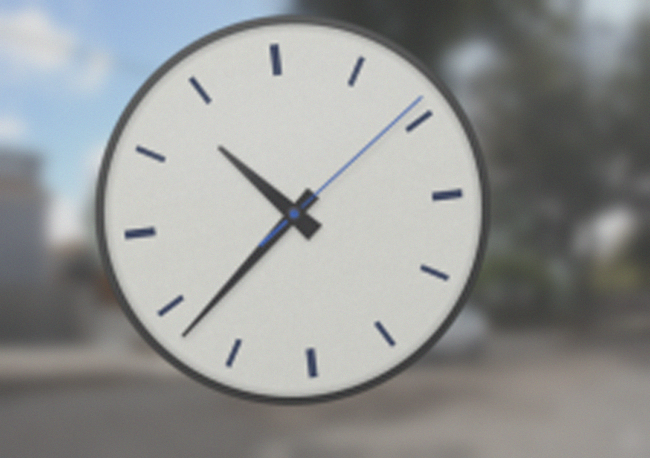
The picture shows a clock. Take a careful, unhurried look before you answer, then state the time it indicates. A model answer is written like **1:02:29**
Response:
**10:38:09**
